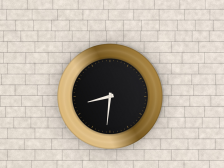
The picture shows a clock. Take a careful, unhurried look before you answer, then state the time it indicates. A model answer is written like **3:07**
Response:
**8:31**
